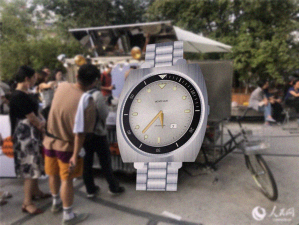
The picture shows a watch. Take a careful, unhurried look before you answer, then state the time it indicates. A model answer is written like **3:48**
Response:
**5:37**
